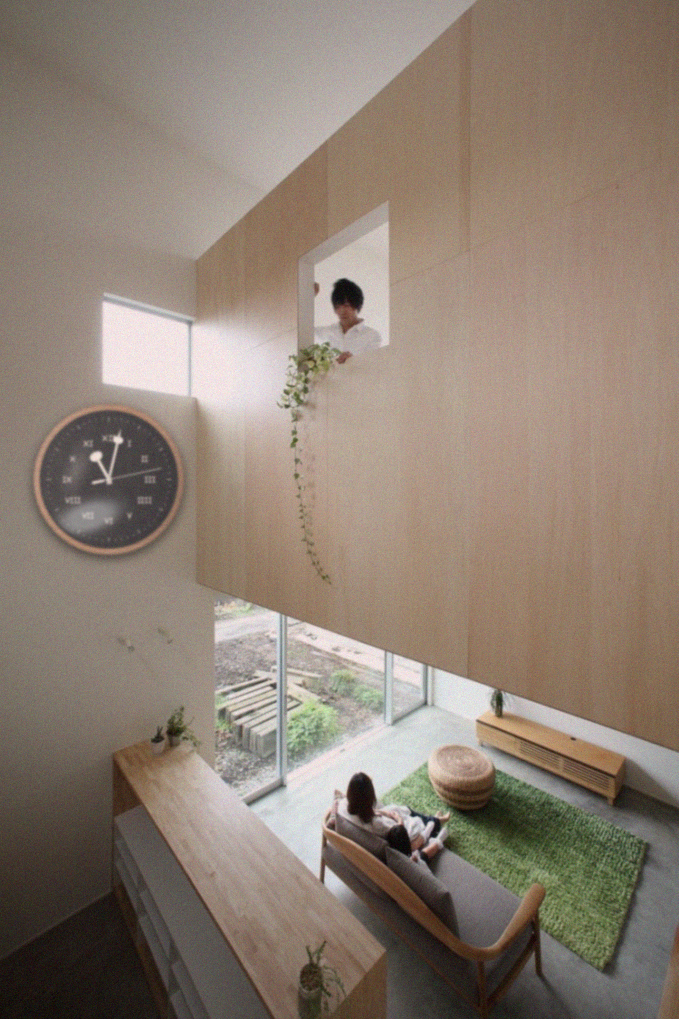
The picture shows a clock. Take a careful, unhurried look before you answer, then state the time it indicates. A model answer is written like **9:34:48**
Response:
**11:02:13**
